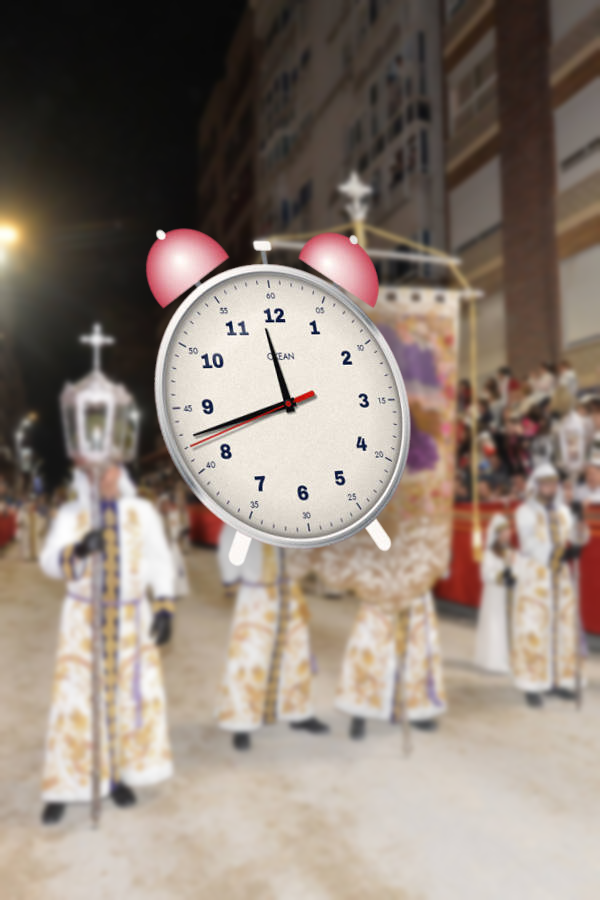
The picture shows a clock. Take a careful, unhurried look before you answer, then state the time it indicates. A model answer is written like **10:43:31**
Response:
**11:42:42**
